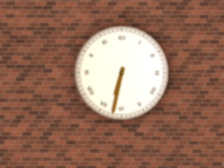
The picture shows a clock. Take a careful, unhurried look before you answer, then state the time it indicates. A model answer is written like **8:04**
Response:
**6:32**
